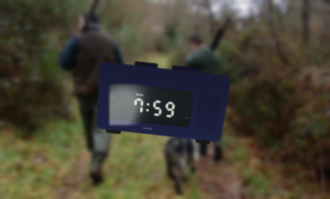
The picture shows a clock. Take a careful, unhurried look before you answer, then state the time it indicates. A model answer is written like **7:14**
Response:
**7:59**
